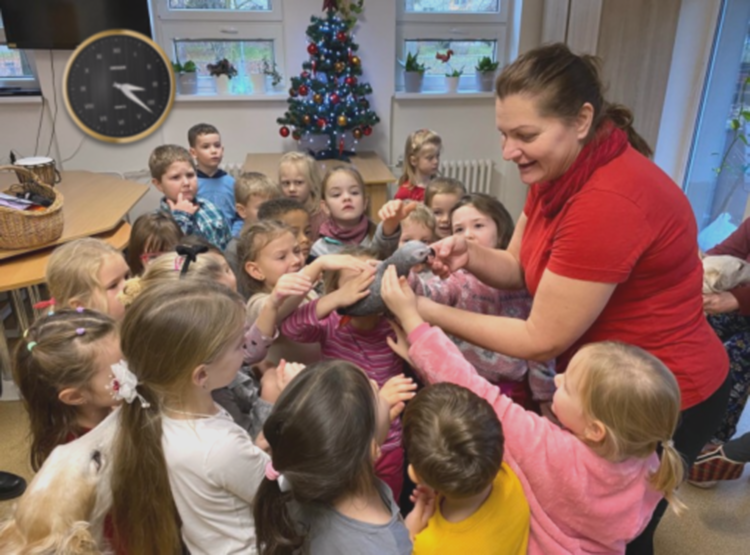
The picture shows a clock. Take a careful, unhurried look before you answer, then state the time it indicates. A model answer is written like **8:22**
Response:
**3:22**
